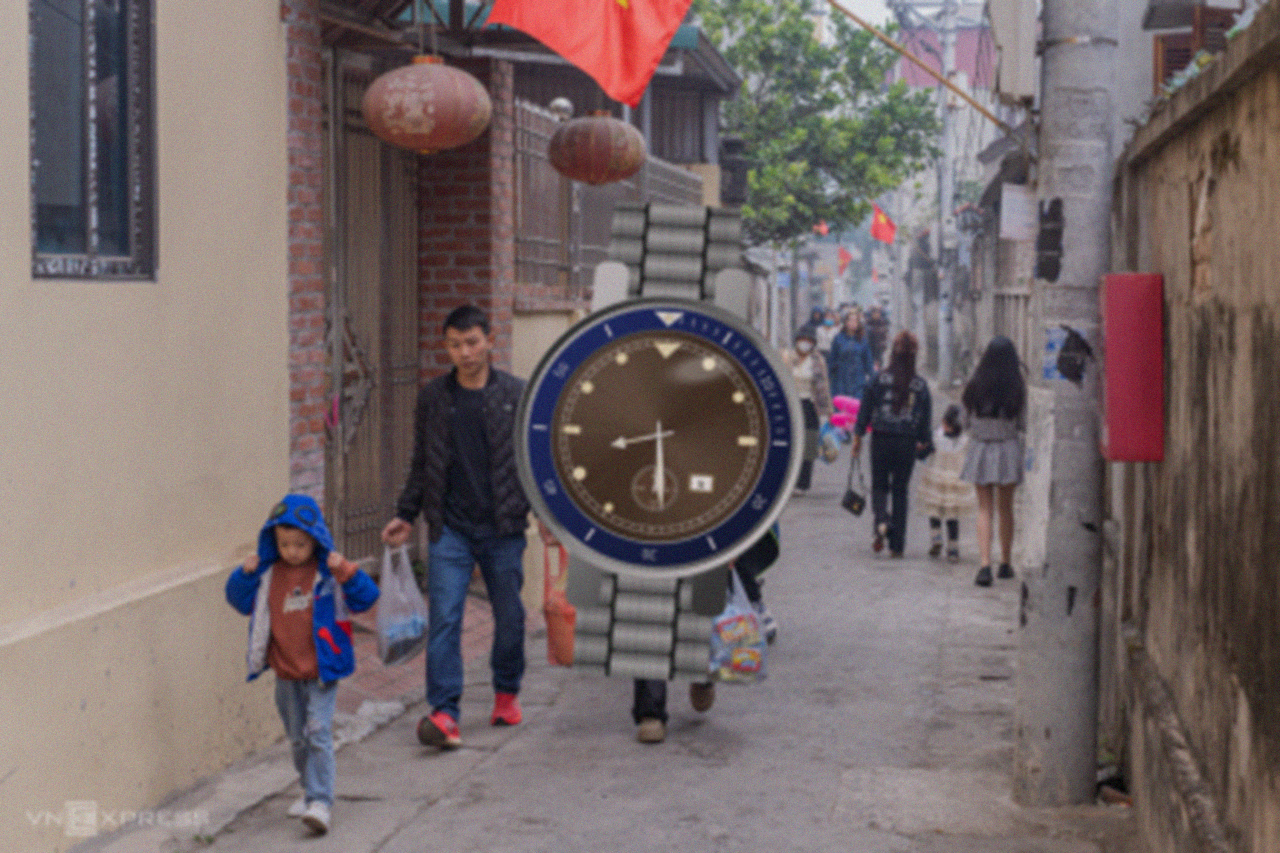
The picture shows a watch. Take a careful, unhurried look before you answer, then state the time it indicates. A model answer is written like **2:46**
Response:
**8:29**
